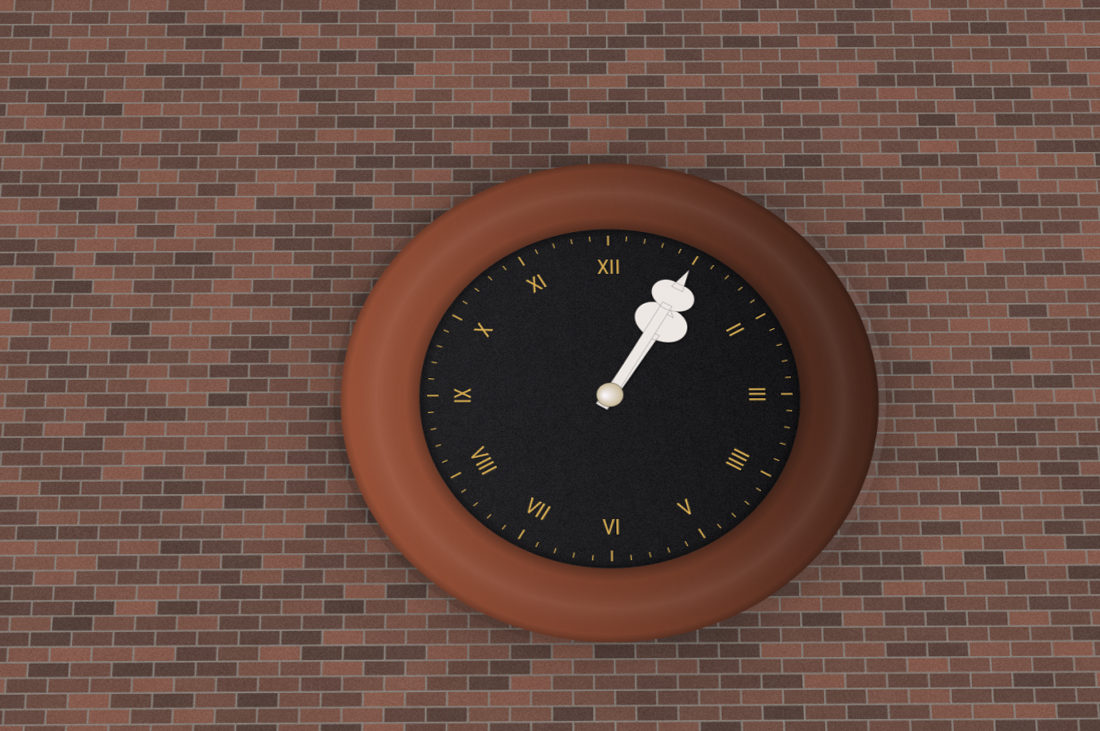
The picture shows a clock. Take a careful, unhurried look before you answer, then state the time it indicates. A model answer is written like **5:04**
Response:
**1:05**
